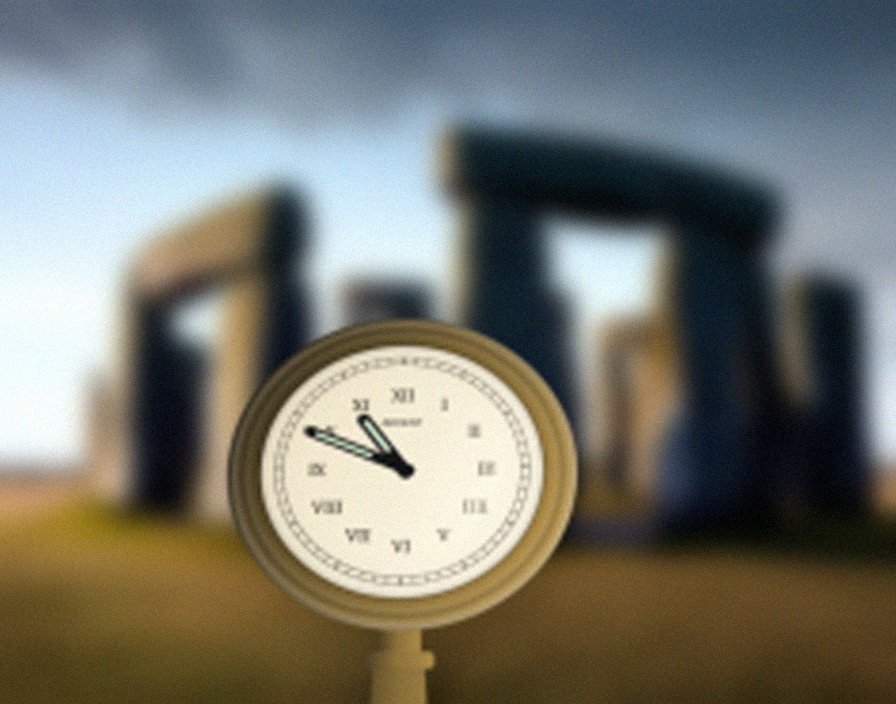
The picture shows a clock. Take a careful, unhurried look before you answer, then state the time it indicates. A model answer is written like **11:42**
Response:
**10:49**
